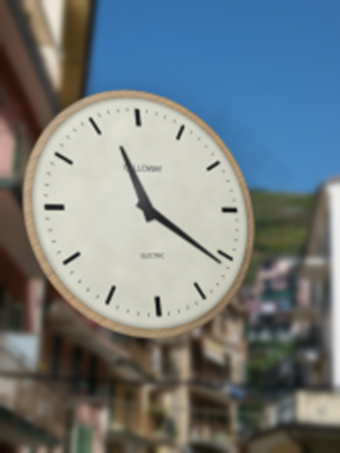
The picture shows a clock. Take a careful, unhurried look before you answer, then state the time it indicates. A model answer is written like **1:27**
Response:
**11:21**
